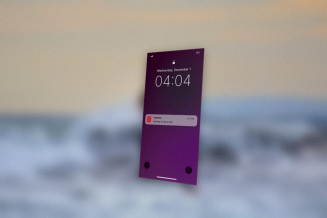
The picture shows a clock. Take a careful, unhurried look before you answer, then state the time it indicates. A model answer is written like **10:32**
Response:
**4:04**
